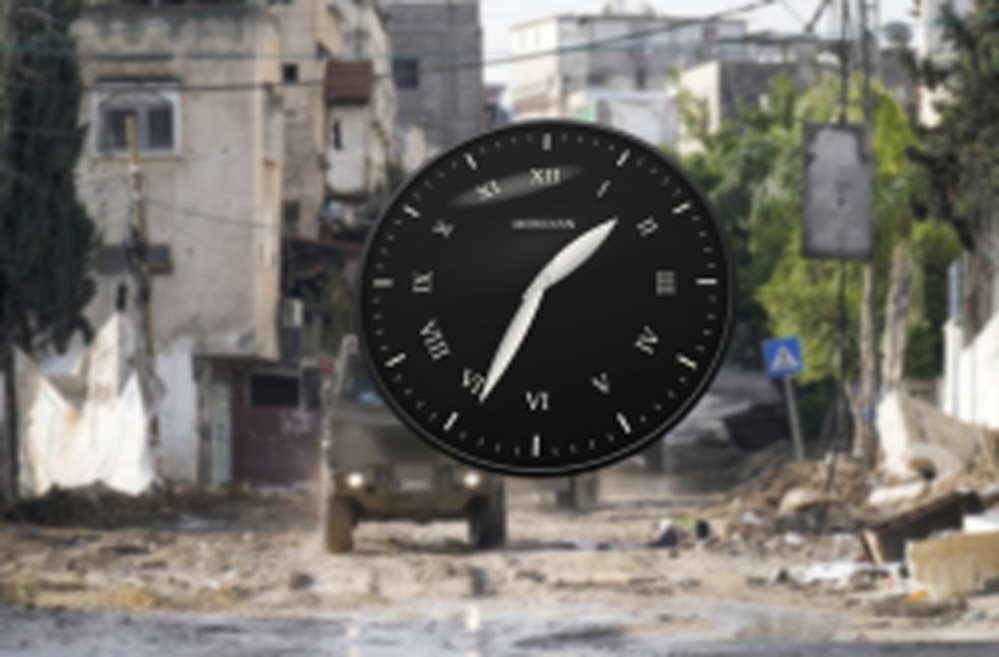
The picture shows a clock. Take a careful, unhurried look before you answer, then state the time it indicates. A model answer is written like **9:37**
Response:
**1:34**
